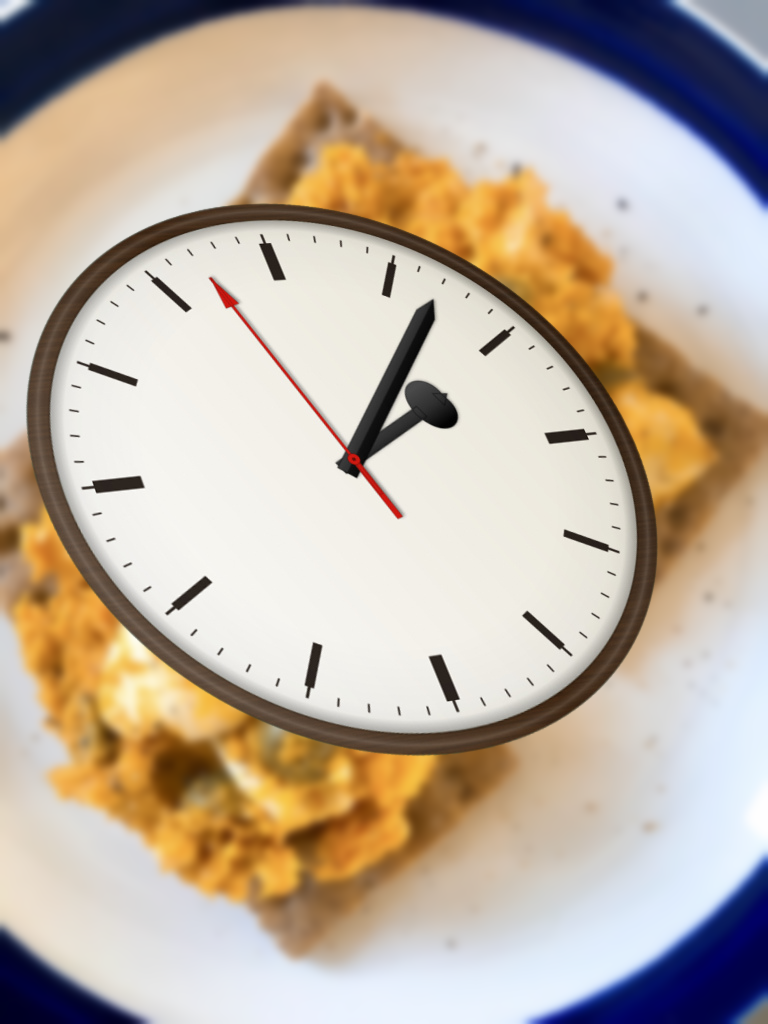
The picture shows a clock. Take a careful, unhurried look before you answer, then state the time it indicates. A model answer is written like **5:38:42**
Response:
**2:06:57**
